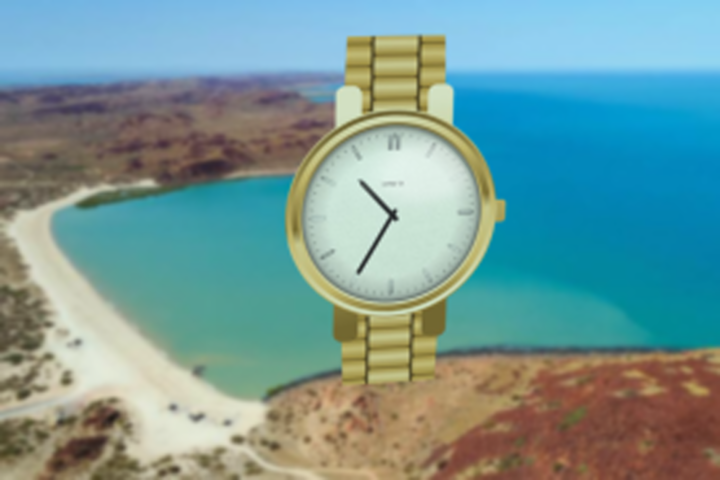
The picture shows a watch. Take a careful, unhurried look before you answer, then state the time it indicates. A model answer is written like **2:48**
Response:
**10:35**
